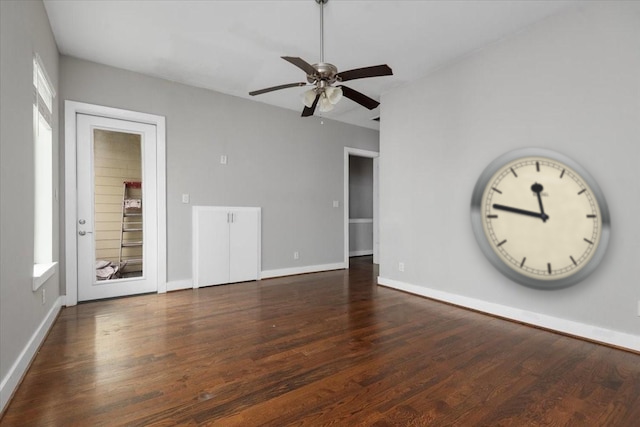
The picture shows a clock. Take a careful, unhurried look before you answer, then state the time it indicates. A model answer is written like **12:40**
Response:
**11:47**
